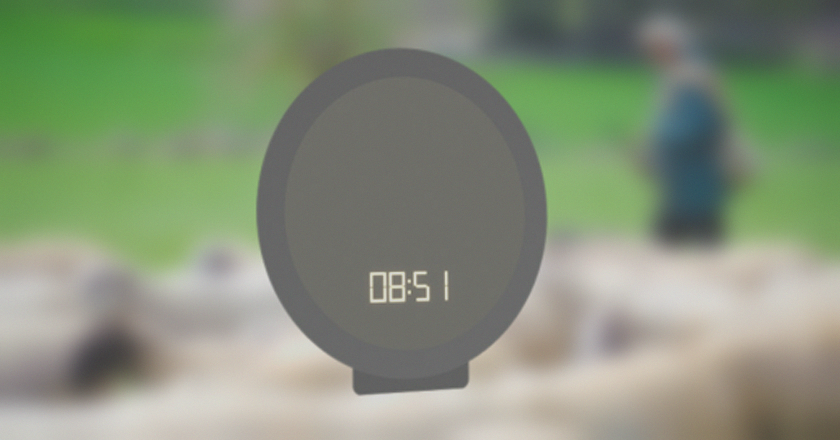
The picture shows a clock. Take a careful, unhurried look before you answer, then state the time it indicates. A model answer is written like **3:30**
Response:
**8:51**
